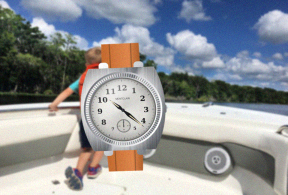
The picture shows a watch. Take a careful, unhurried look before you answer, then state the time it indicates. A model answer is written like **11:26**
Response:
**10:22**
